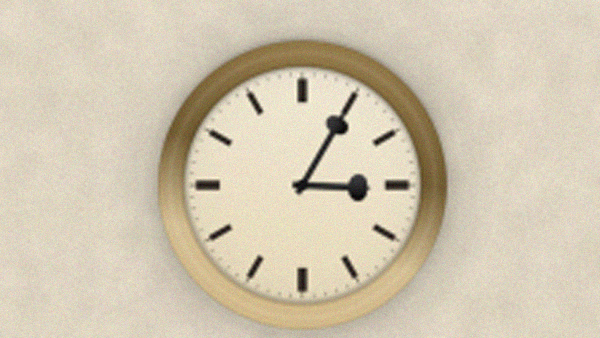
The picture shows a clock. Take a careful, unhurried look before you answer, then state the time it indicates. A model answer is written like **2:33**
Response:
**3:05**
